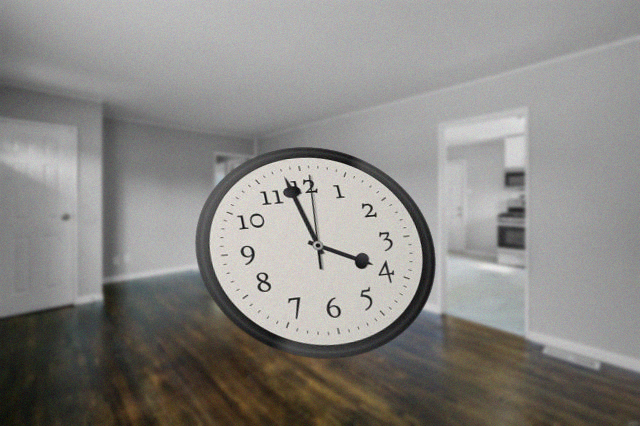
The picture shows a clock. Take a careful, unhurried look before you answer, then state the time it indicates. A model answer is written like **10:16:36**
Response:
**3:58:01**
